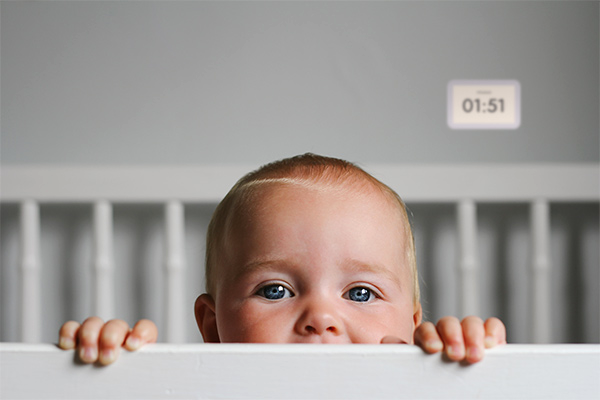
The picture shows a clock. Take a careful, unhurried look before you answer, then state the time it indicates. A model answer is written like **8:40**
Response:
**1:51**
